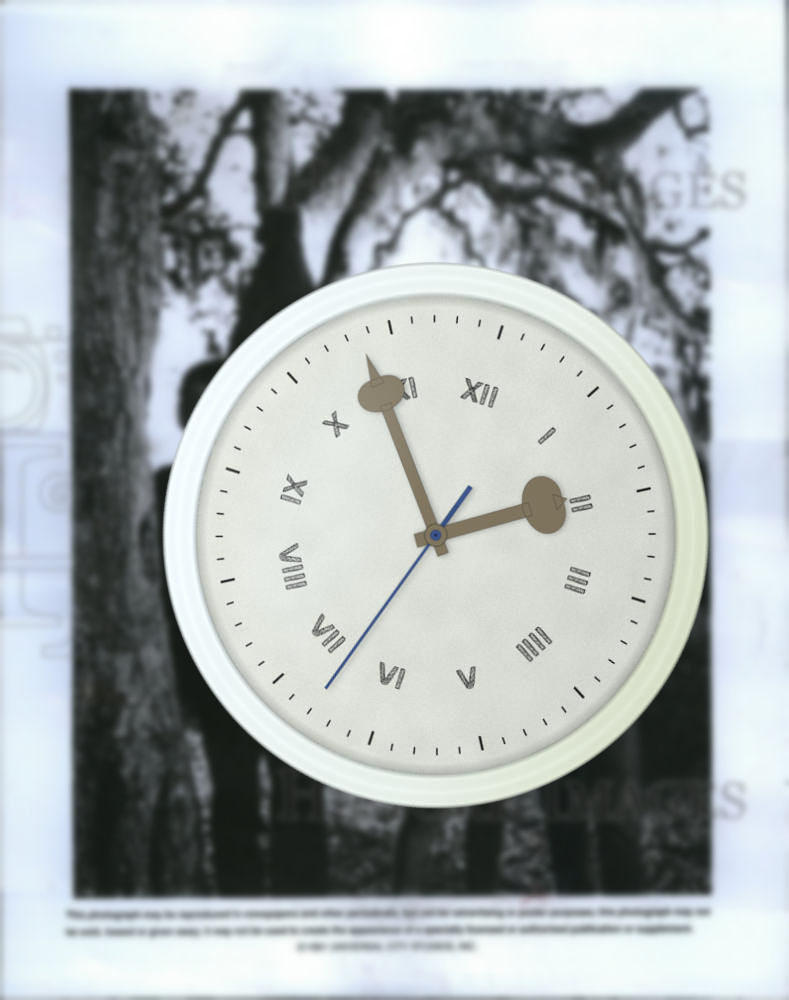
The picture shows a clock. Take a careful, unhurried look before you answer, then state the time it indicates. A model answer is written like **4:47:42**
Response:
**1:53:33**
